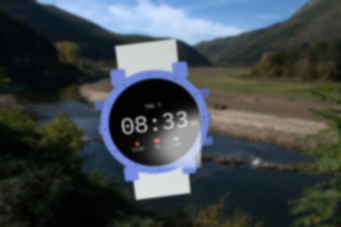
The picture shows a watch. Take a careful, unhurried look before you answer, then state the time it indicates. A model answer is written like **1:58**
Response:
**8:33**
